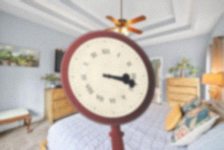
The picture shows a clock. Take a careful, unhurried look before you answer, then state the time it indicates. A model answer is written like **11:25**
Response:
**3:18**
